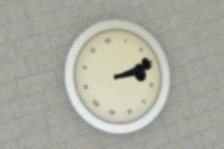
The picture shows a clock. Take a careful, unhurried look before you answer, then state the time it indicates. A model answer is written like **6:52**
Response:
**3:14**
